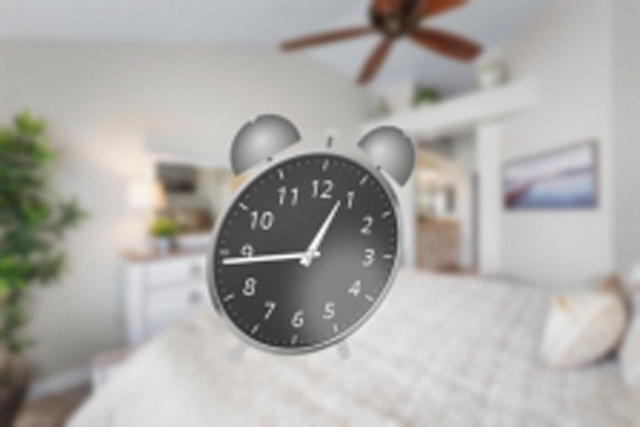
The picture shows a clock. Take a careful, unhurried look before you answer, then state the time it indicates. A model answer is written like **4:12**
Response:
**12:44**
